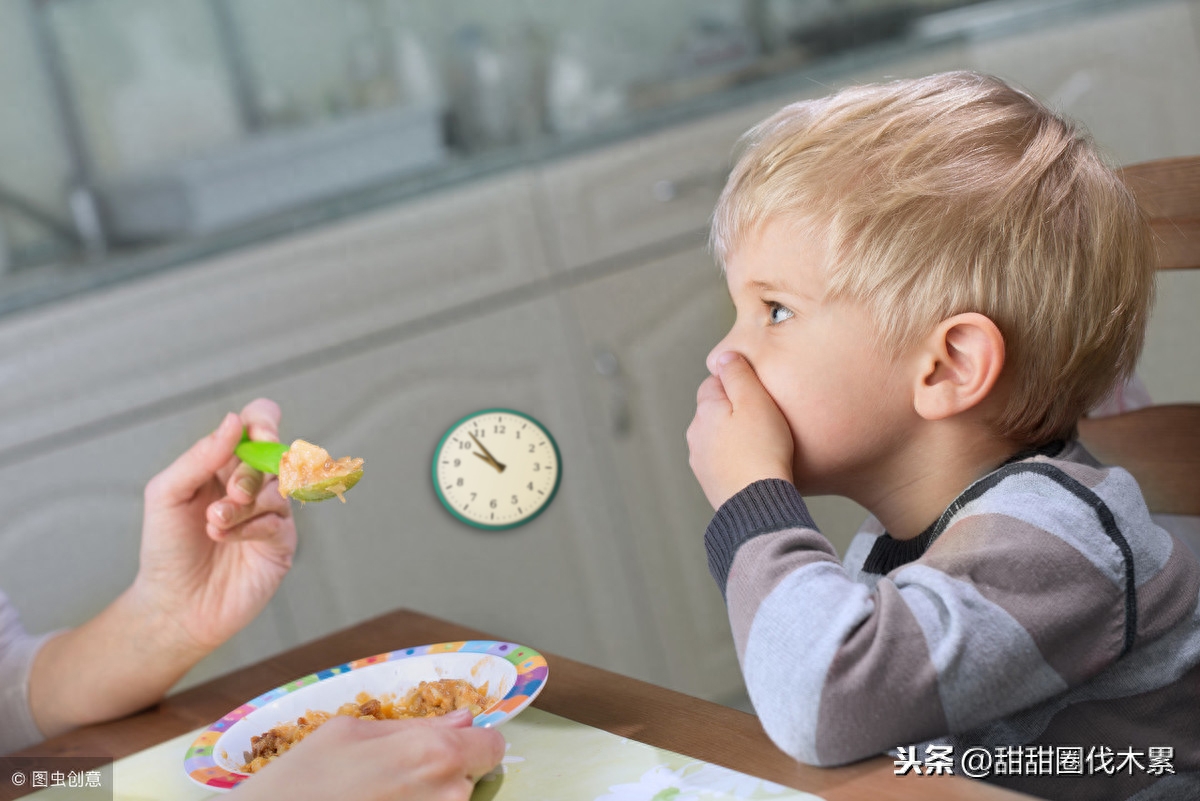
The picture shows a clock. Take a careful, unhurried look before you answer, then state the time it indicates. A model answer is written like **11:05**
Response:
**9:53**
